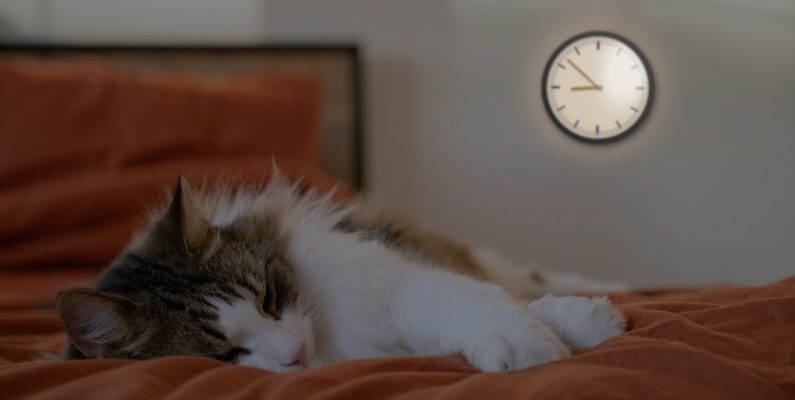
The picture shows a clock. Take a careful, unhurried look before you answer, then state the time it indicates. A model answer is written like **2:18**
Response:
**8:52**
